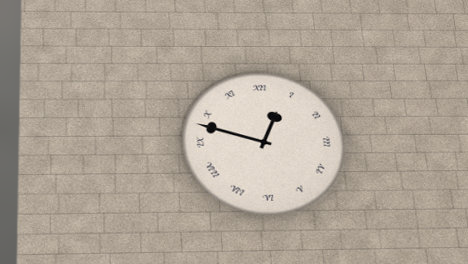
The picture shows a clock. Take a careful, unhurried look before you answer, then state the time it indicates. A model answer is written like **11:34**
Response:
**12:48**
